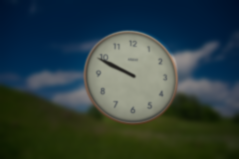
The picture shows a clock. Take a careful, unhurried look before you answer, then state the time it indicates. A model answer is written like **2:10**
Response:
**9:49**
